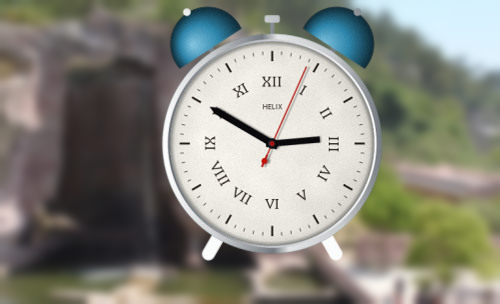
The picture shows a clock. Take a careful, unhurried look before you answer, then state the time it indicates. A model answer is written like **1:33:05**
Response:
**2:50:04**
